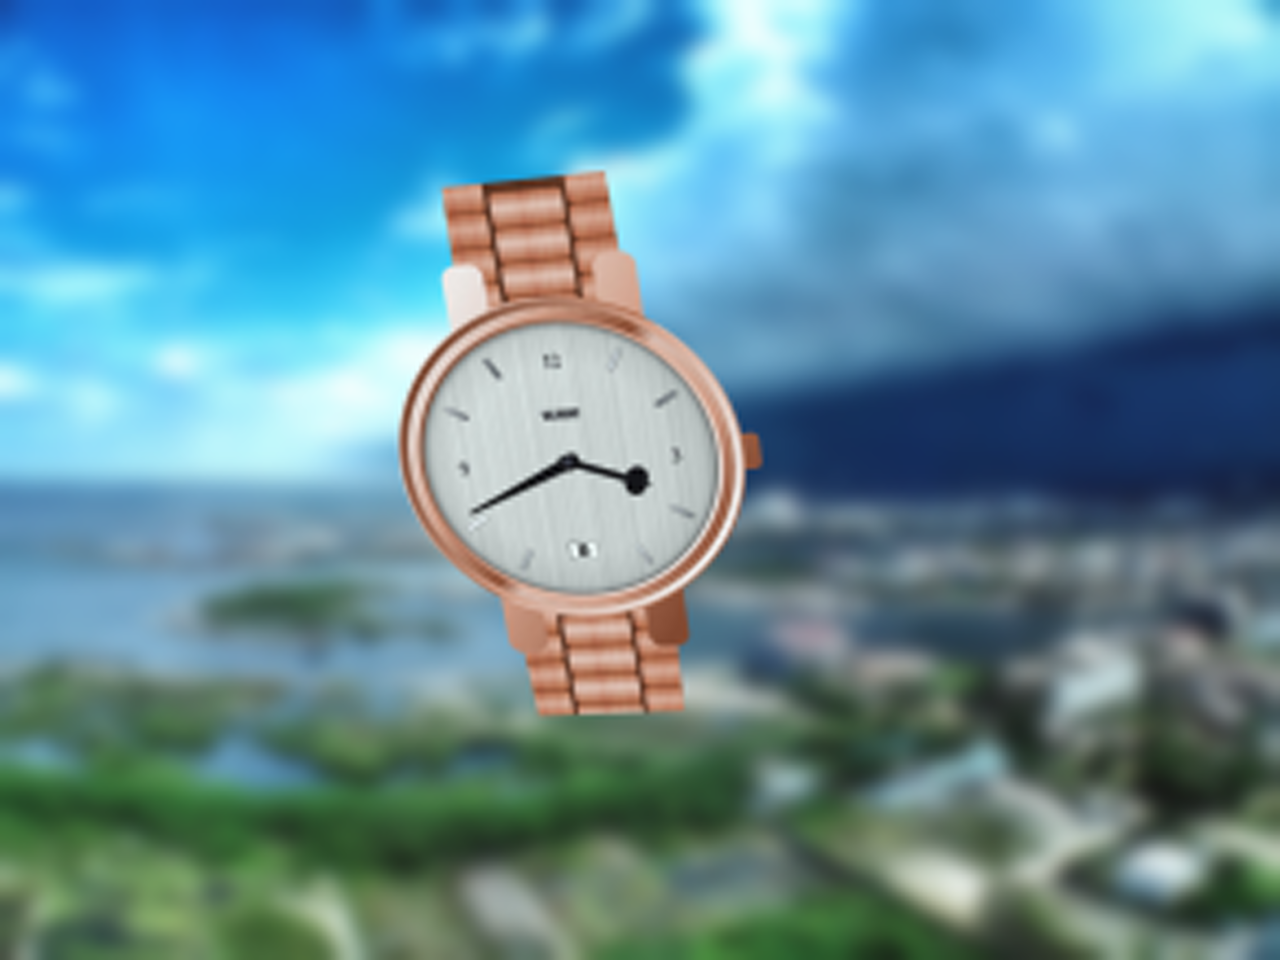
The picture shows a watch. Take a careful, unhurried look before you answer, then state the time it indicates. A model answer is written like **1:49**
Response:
**3:41**
